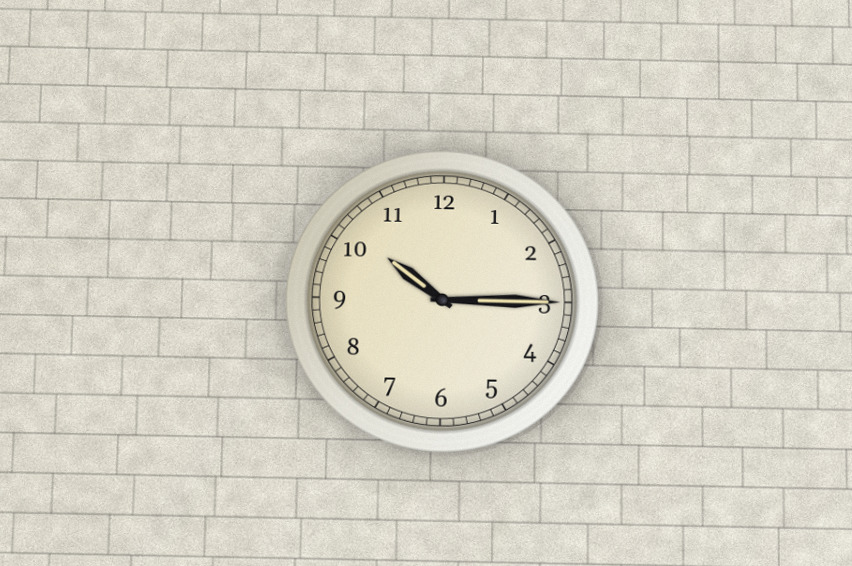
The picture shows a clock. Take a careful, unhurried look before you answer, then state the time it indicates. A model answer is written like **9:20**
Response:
**10:15**
